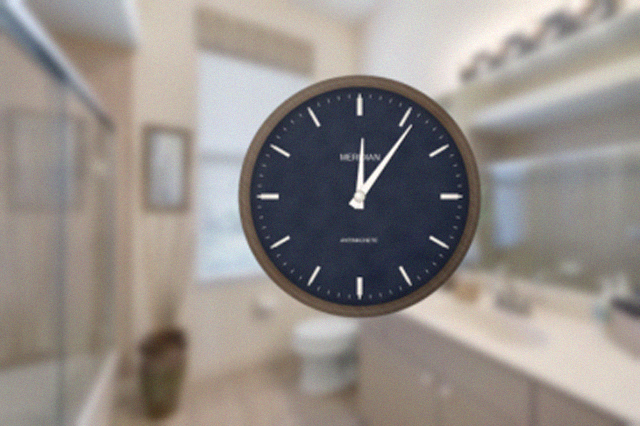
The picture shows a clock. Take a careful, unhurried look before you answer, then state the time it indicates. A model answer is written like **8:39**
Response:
**12:06**
